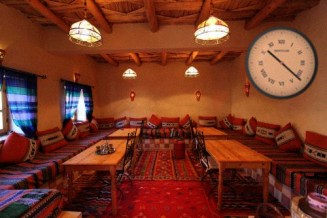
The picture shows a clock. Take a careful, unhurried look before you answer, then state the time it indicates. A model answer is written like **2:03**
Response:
**10:22**
